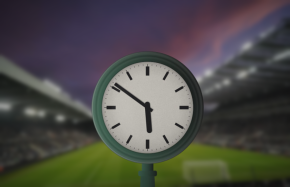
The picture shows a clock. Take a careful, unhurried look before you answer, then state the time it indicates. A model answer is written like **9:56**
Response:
**5:51**
